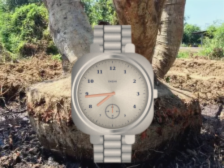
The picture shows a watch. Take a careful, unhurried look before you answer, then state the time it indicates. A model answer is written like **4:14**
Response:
**7:44**
